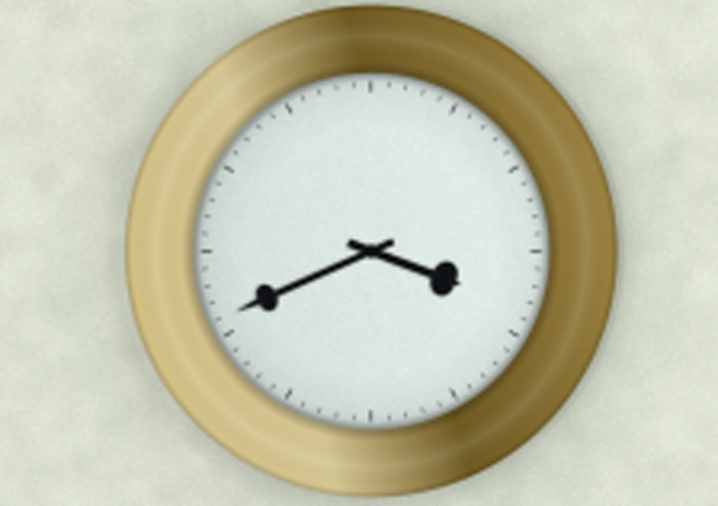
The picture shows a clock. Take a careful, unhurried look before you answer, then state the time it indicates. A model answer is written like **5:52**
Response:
**3:41**
